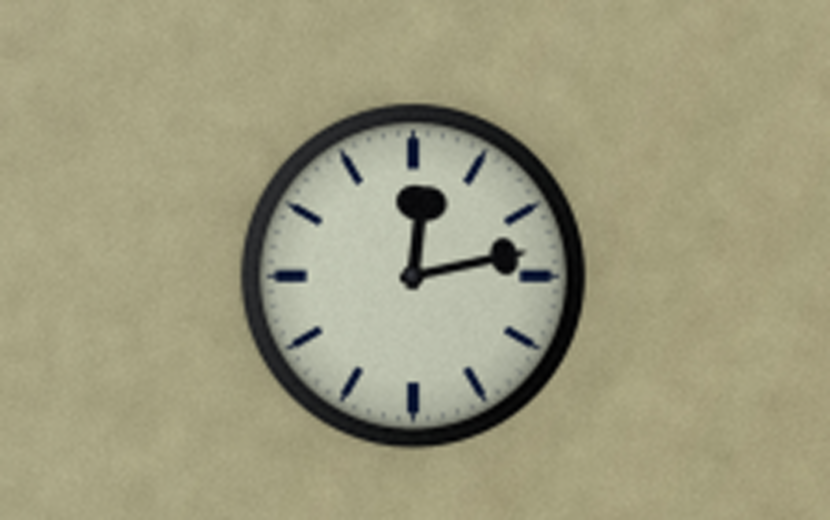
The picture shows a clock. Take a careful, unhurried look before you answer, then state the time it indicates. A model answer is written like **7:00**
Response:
**12:13**
